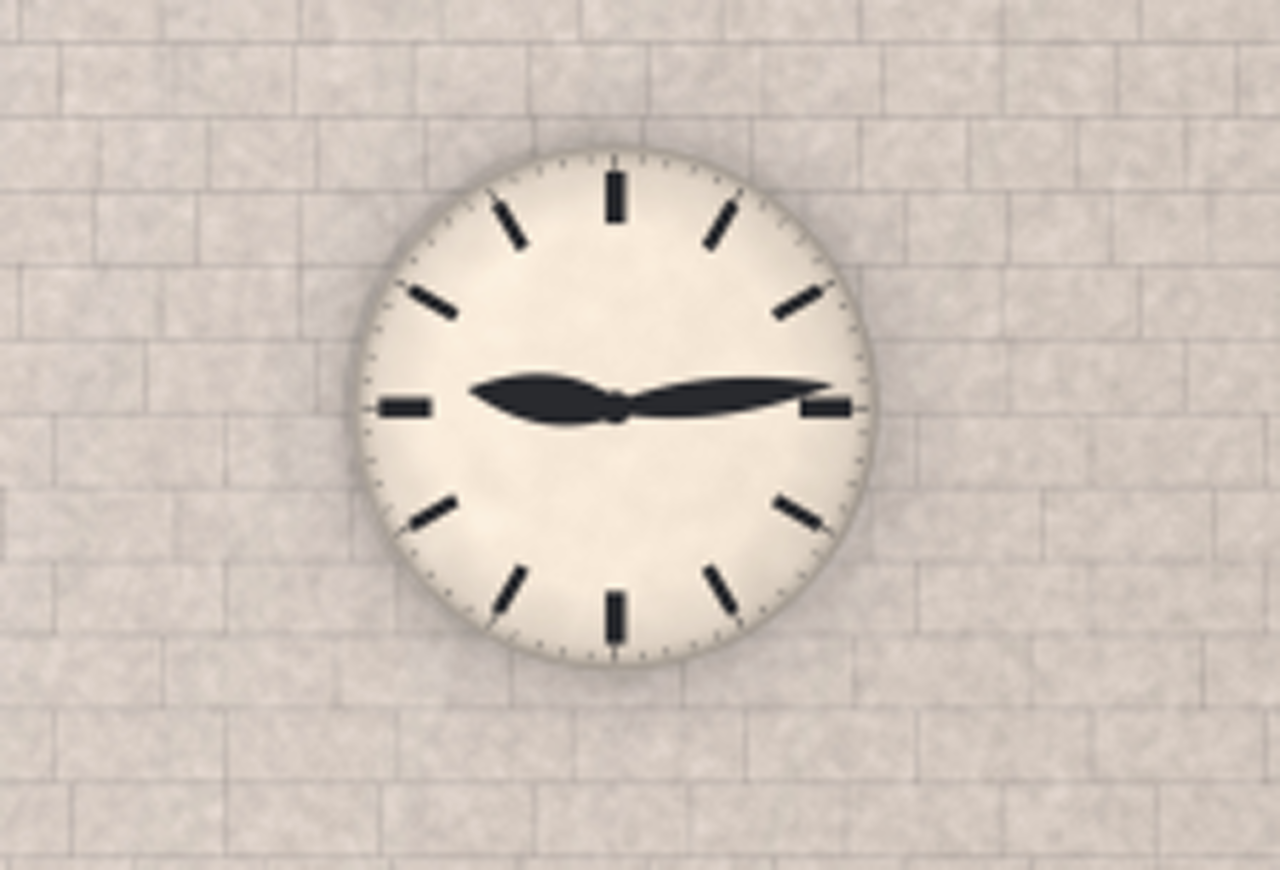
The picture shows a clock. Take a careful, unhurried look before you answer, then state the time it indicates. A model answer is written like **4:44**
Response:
**9:14**
